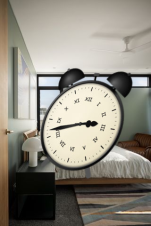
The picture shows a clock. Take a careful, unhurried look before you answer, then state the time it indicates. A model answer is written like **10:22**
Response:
**2:42**
